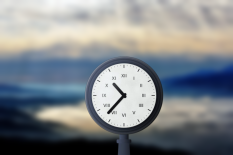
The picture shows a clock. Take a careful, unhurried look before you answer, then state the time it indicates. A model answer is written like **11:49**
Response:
**10:37**
